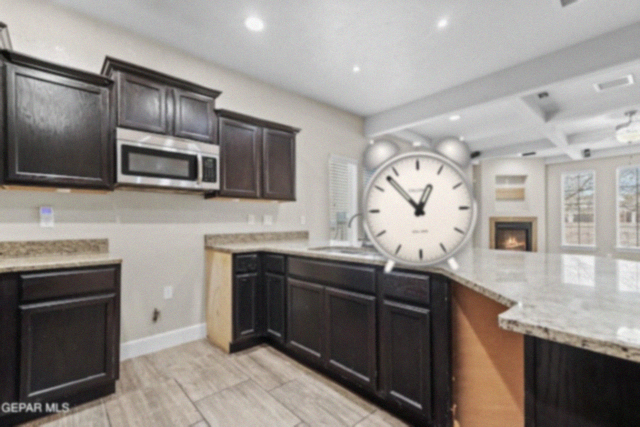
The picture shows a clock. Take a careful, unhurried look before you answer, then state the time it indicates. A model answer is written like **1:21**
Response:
**12:53**
